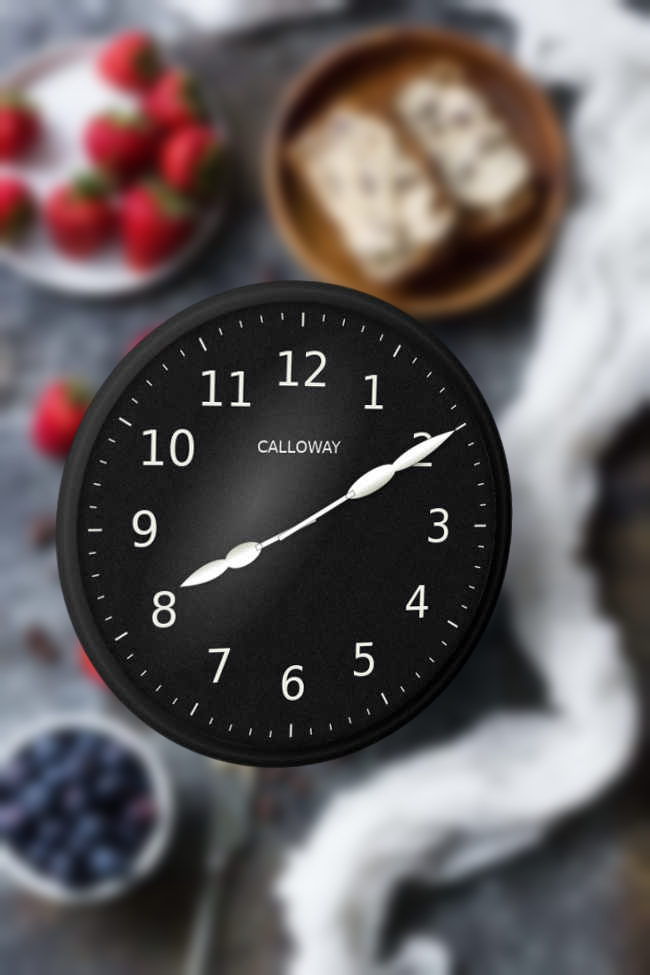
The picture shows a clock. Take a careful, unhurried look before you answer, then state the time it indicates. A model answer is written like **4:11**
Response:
**8:10**
